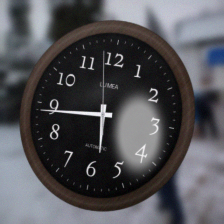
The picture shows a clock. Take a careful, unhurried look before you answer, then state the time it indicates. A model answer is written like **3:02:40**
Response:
**5:43:58**
